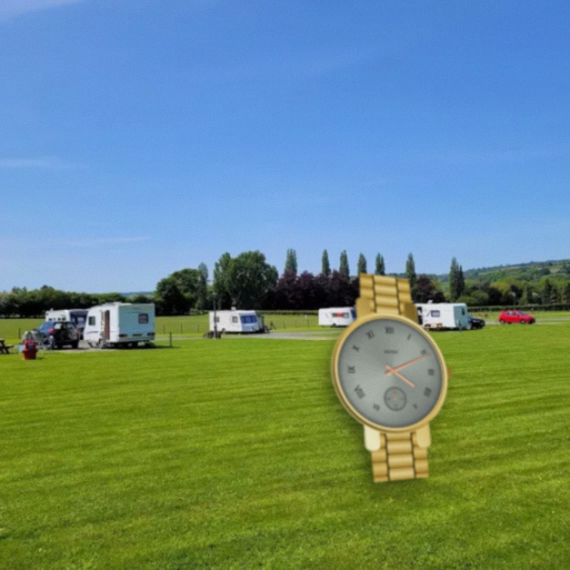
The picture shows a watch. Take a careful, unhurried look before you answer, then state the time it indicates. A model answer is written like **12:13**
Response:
**4:11**
